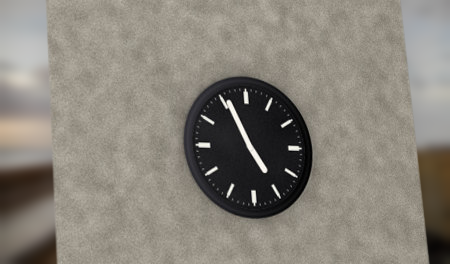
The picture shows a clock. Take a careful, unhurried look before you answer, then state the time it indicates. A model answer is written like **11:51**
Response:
**4:56**
